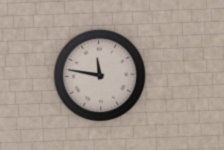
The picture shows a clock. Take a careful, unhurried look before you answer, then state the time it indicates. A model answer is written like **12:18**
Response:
**11:47**
